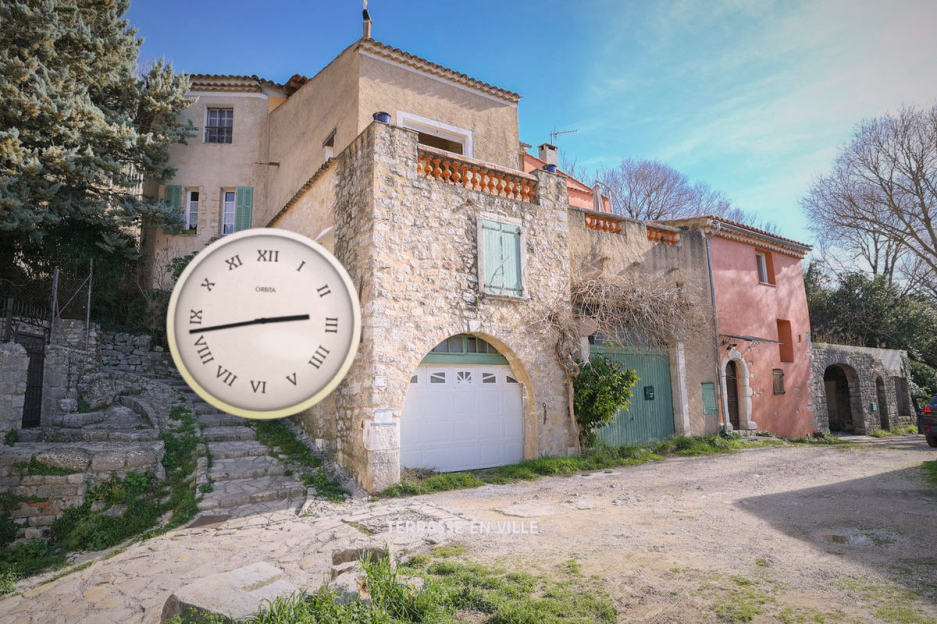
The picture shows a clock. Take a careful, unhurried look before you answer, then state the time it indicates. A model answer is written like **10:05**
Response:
**2:43**
